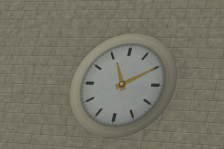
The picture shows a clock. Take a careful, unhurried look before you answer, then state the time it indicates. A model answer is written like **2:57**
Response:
**11:10**
